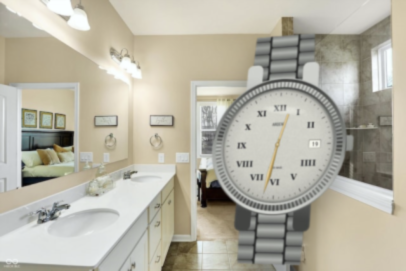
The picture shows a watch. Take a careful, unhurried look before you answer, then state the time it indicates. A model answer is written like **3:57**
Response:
**12:32**
